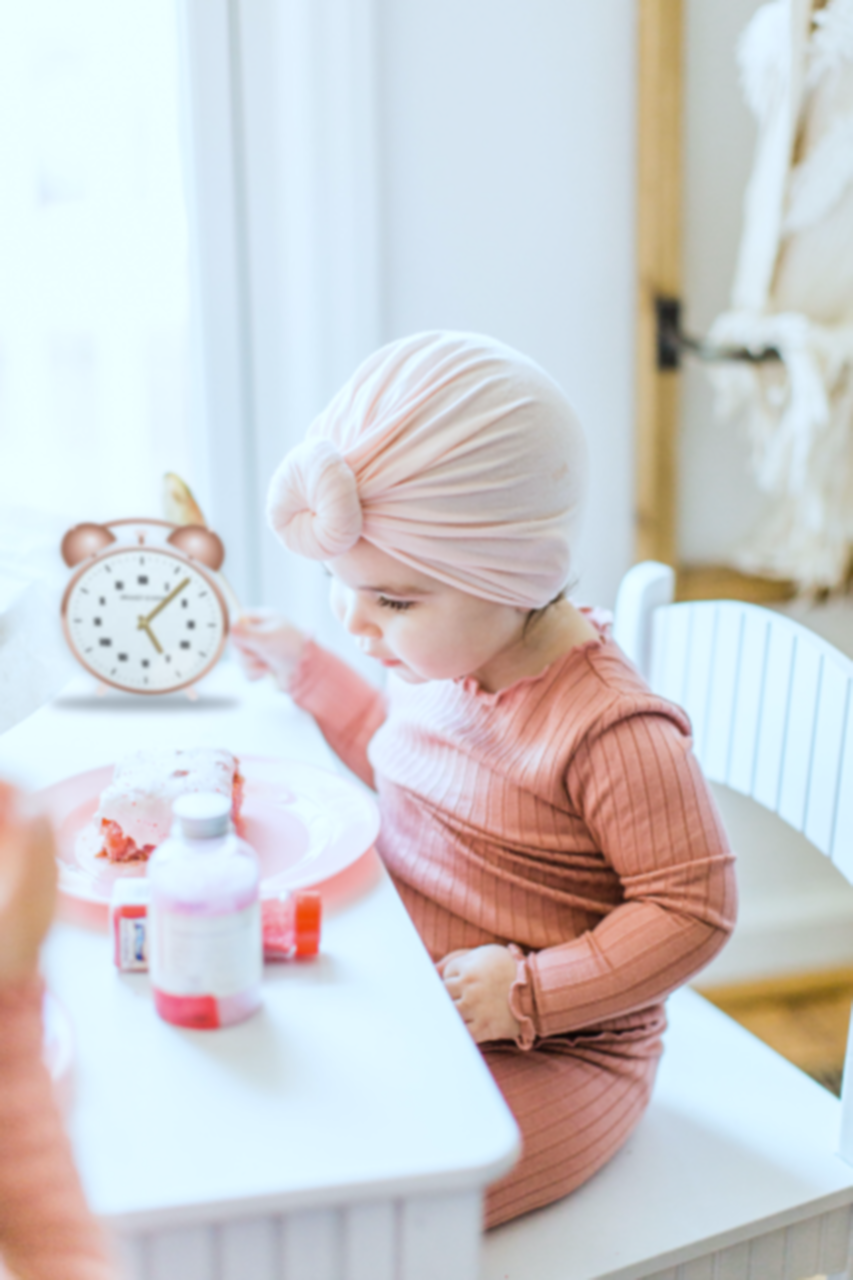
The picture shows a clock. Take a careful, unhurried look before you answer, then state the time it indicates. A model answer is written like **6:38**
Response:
**5:07**
